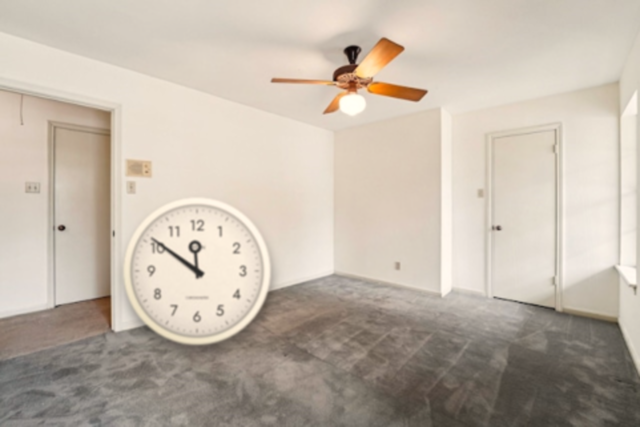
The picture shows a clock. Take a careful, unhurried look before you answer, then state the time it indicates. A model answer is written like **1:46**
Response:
**11:51**
